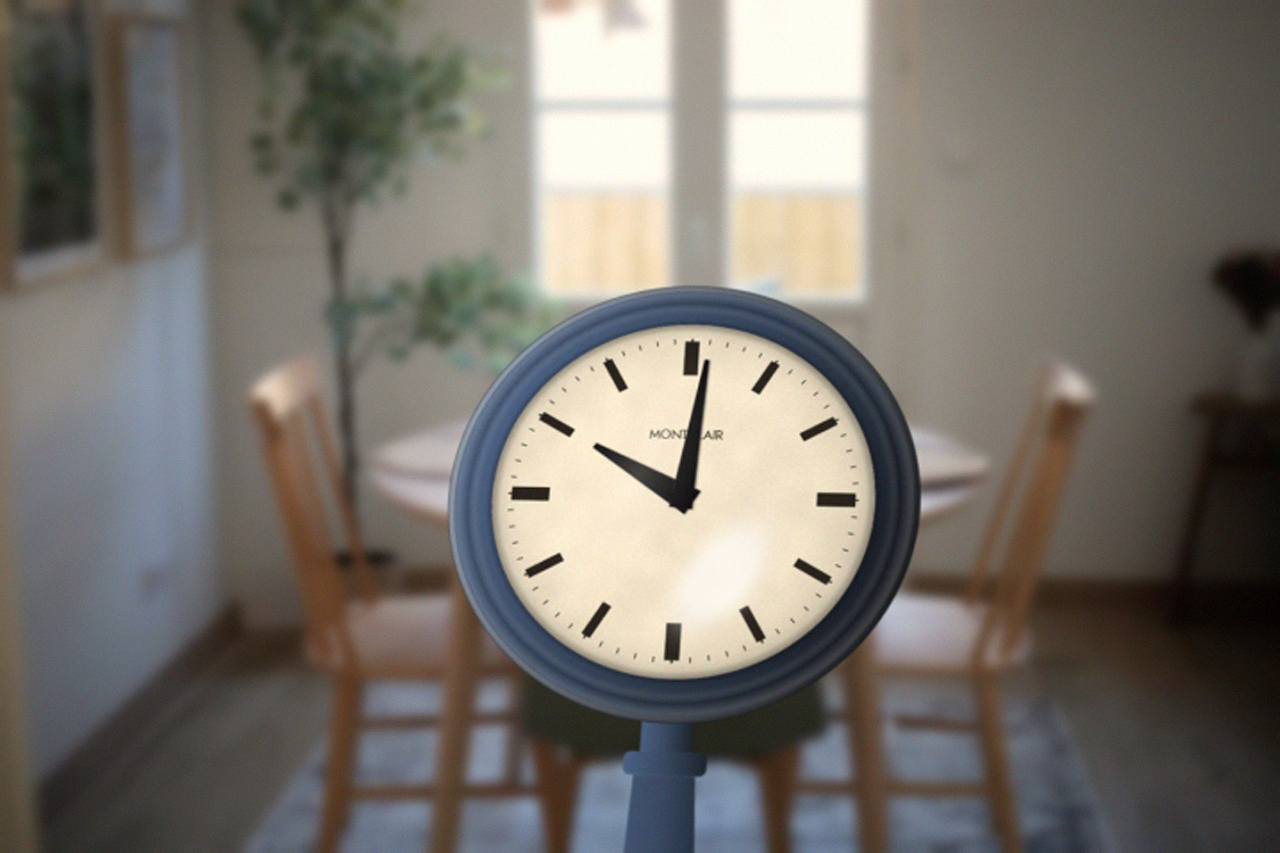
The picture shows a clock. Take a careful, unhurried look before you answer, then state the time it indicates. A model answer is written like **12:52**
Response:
**10:01**
